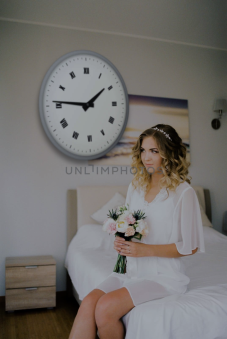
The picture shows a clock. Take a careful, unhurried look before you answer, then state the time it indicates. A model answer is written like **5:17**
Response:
**1:46**
